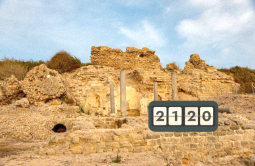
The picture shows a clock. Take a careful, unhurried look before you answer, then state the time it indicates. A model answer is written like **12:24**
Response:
**21:20**
